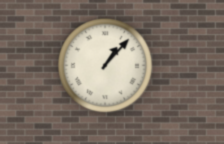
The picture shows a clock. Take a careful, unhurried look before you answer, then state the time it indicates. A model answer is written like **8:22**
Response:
**1:07**
